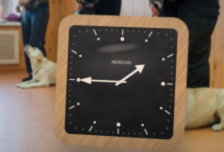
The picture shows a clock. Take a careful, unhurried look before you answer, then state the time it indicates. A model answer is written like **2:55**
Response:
**1:45**
